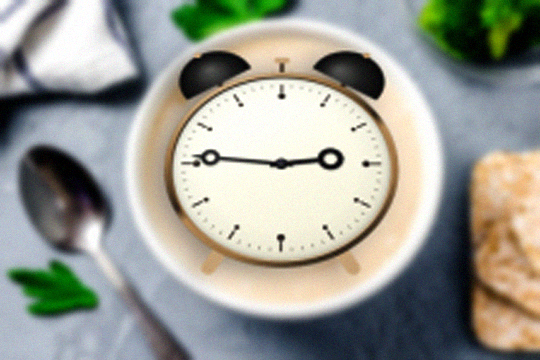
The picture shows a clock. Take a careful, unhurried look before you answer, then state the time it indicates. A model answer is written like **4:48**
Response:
**2:46**
